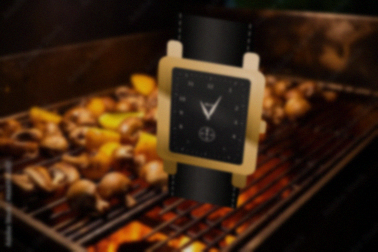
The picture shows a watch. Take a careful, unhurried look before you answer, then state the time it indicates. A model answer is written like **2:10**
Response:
**11:04**
